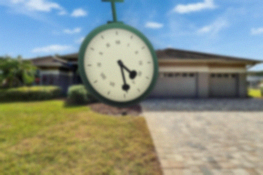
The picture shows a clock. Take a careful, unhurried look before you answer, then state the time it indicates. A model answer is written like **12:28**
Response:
**4:29**
